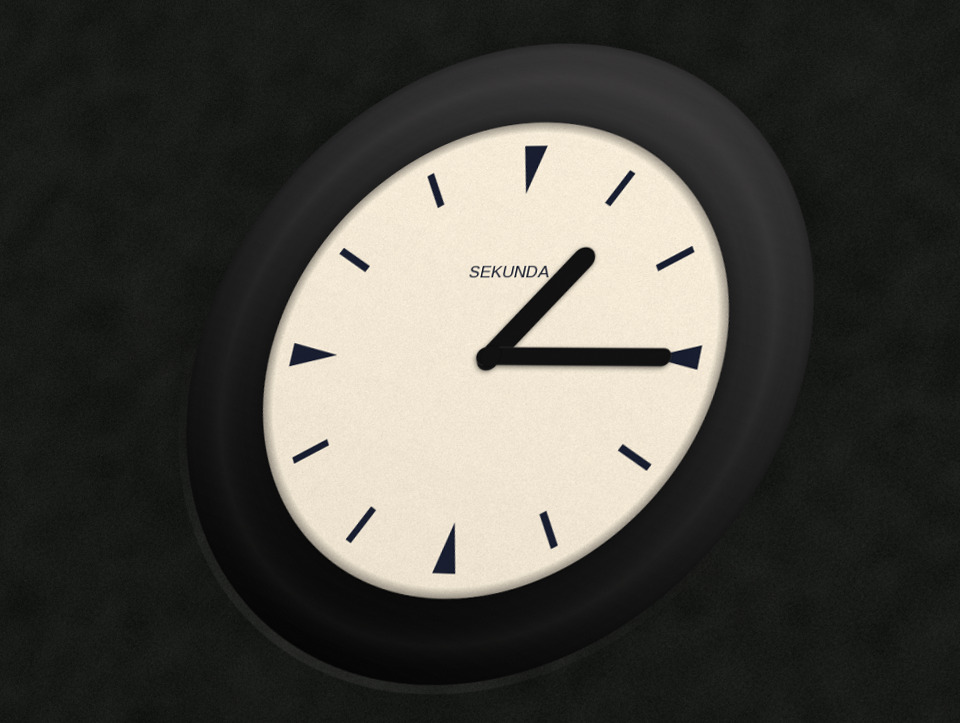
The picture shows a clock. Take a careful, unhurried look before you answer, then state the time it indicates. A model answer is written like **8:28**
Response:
**1:15**
